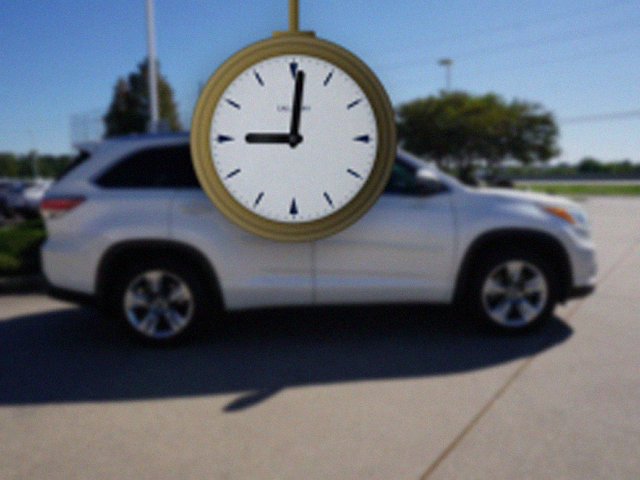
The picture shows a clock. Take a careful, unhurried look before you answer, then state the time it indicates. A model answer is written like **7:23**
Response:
**9:01**
